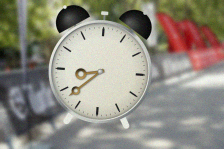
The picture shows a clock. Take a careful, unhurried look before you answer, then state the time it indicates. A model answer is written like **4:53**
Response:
**8:38**
